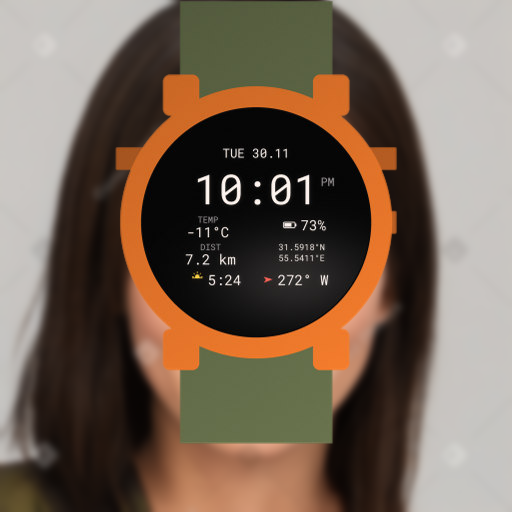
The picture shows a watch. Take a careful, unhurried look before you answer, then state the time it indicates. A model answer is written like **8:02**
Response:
**10:01**
